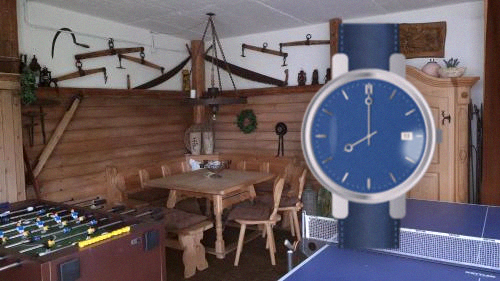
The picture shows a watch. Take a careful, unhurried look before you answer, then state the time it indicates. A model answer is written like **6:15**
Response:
**8:00**
